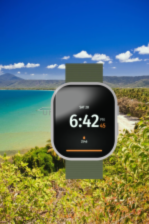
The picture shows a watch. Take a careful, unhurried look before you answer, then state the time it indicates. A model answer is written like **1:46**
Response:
**6:42**
